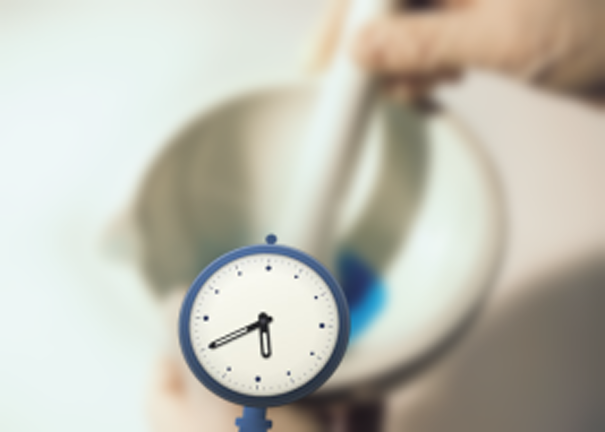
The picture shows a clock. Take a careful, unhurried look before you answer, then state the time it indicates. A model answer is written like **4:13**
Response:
**5:40**
